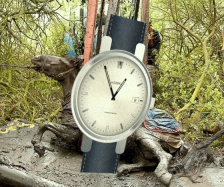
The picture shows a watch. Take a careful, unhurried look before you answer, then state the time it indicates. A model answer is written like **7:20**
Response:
**12:55**
